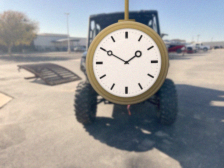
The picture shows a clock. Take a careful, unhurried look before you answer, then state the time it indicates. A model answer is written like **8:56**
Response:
**1:50**
